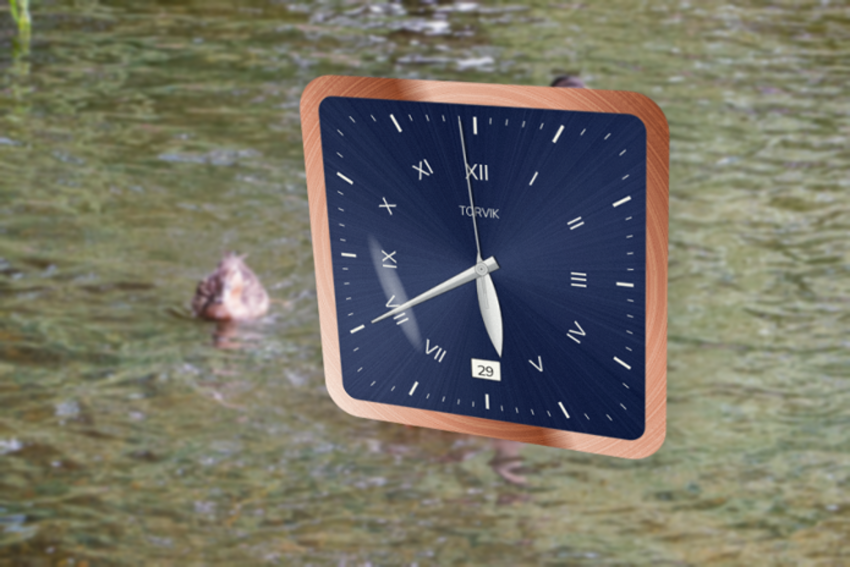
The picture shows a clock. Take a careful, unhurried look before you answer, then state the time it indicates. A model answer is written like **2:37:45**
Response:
**5:39:59**
